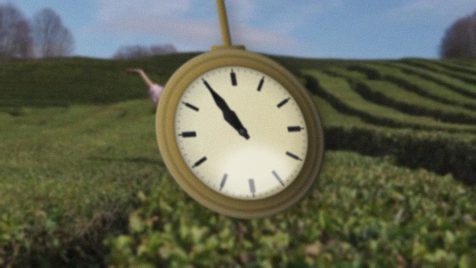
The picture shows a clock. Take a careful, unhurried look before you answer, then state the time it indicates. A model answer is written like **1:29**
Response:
**10:55**
